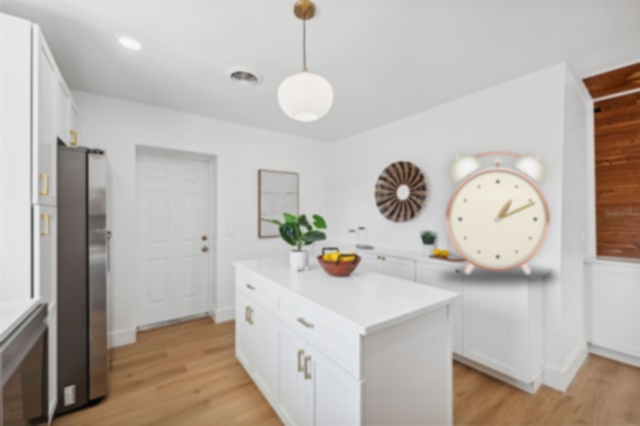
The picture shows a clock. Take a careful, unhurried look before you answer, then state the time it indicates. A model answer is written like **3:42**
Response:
**1:11**
